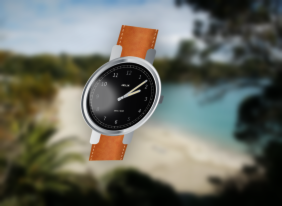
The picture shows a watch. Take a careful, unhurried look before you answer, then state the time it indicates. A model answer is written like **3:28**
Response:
**2:08**
